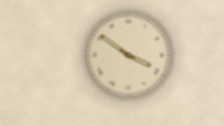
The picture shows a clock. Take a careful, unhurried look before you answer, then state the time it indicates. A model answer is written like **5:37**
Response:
**3:51**
